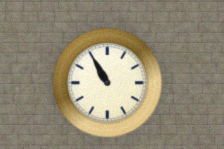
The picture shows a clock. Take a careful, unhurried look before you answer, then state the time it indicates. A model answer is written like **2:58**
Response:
**10:55**
